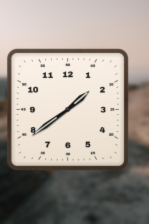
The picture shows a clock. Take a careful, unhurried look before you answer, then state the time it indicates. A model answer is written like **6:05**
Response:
**1:39**
